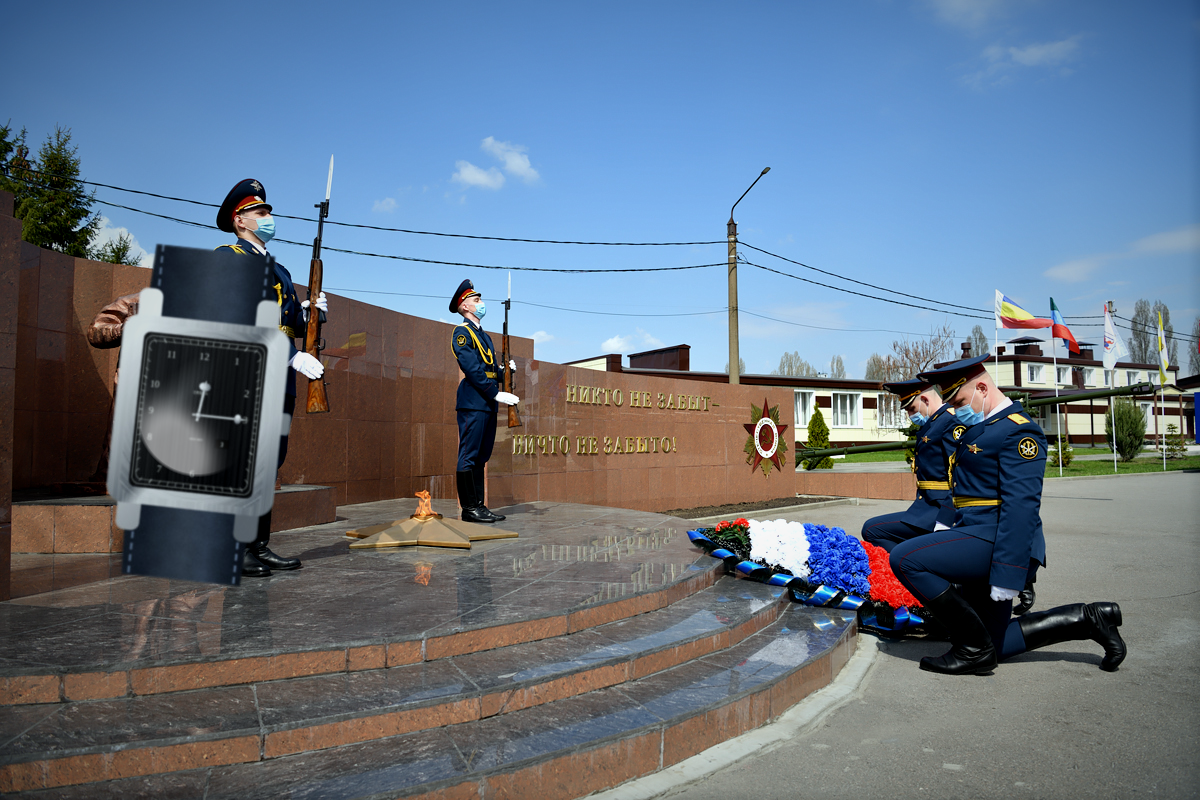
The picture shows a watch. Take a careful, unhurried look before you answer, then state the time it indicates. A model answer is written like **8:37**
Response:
**12:15**
